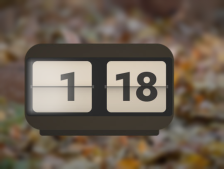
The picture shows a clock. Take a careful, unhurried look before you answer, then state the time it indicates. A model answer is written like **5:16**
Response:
**1:18**
